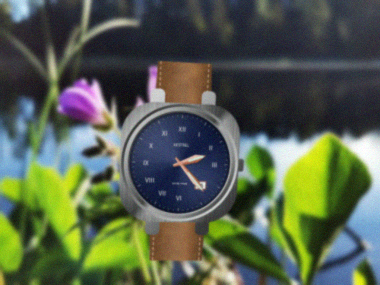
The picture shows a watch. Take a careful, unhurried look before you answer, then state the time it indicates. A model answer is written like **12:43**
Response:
**2:23**
